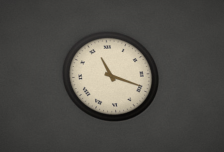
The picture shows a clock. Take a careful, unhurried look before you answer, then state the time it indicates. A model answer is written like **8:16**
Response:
**11:19**
